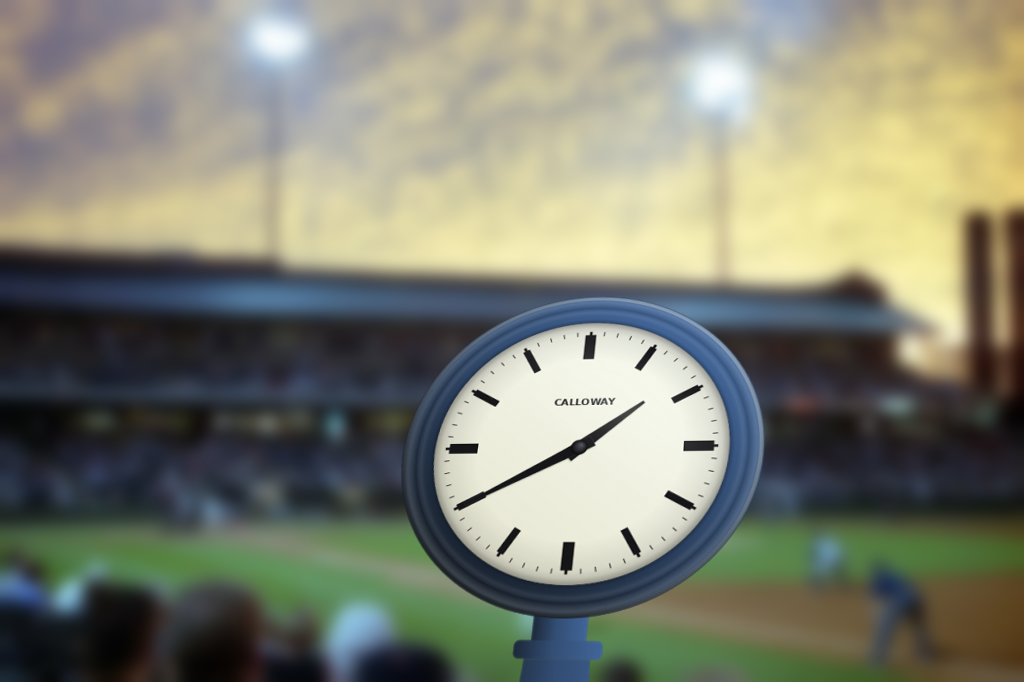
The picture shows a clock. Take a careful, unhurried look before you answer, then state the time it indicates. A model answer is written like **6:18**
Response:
**1:40**
